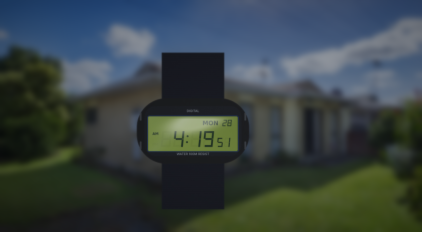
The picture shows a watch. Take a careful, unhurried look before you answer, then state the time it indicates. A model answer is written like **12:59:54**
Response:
**4:19:51**
